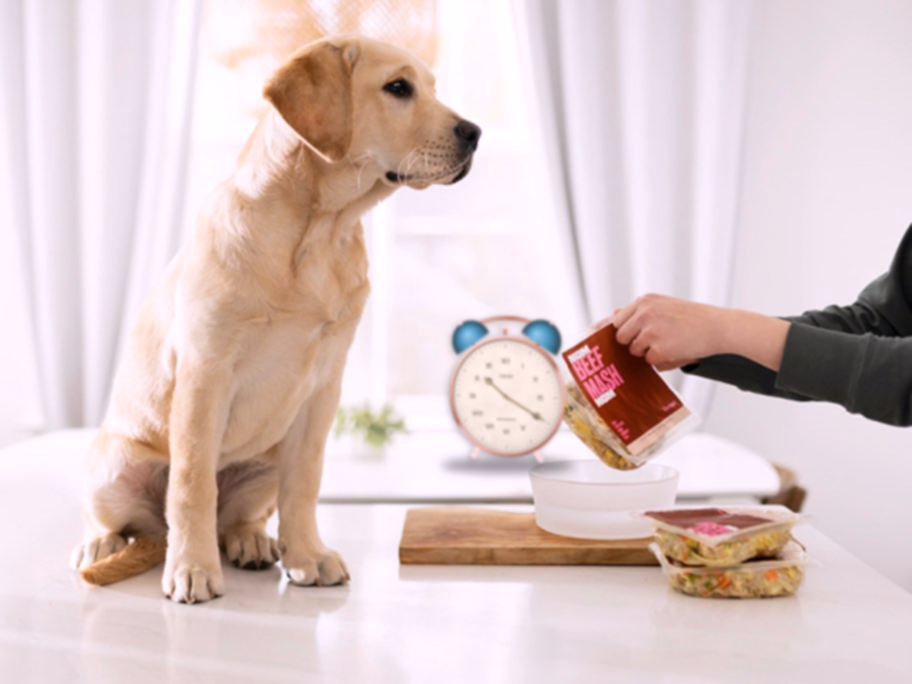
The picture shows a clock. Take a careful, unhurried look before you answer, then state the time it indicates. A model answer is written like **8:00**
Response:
**10:20**
